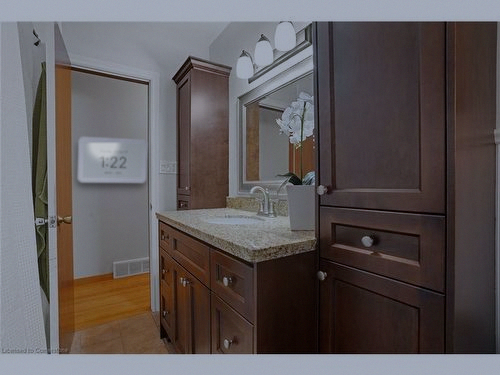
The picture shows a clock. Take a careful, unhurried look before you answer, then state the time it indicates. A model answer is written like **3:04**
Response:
**1:22**
